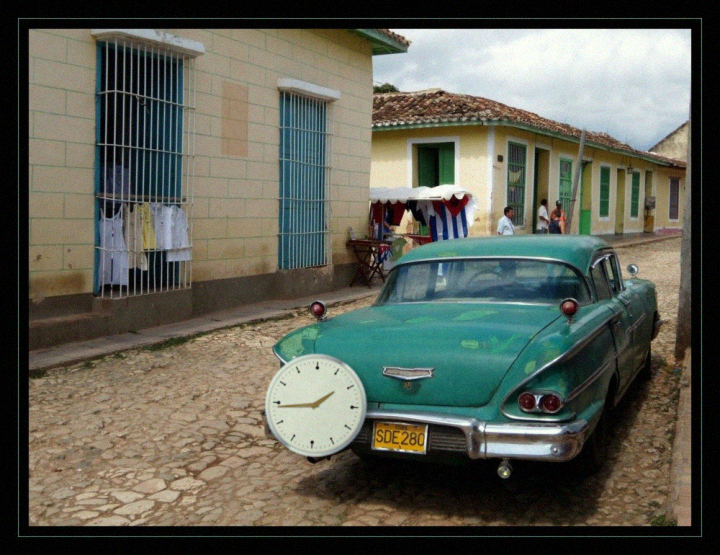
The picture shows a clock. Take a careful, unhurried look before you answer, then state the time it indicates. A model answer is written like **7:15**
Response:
**1:44**
